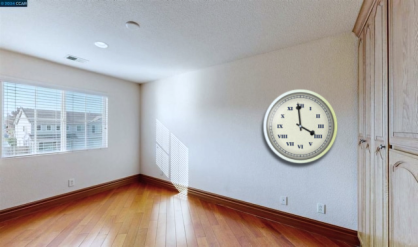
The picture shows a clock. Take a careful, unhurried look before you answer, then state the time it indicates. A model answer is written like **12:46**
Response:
**3:59**
